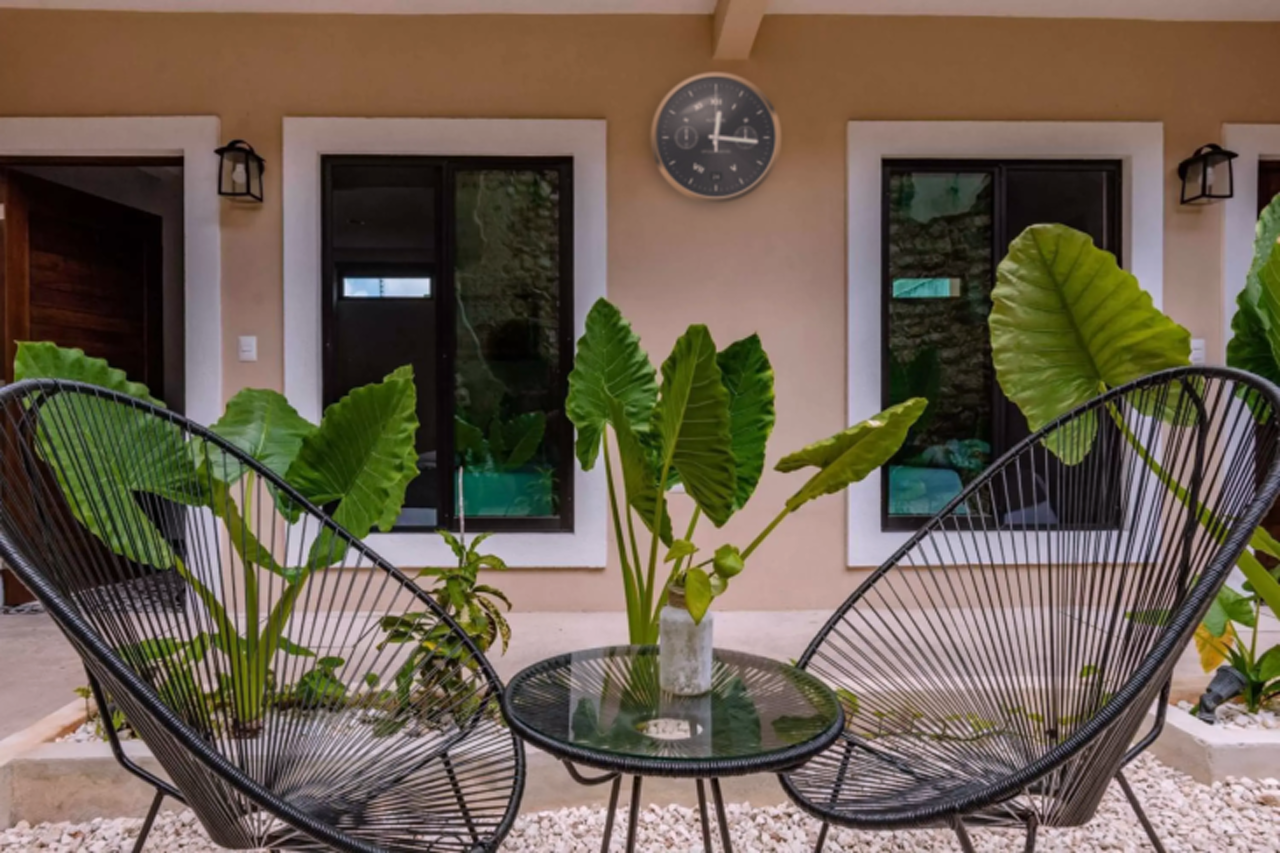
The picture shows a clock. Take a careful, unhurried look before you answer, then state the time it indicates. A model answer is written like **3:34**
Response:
**12:16**
